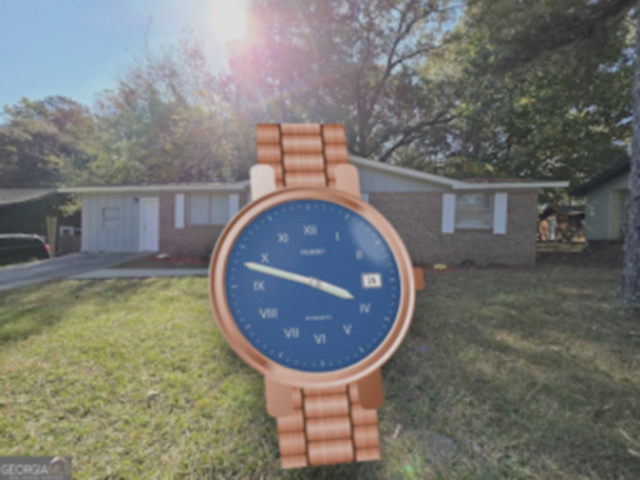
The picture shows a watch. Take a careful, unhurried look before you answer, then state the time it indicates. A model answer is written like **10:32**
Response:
**3:48**
